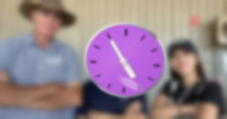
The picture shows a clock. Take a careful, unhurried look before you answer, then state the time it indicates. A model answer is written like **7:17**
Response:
**4:55**
